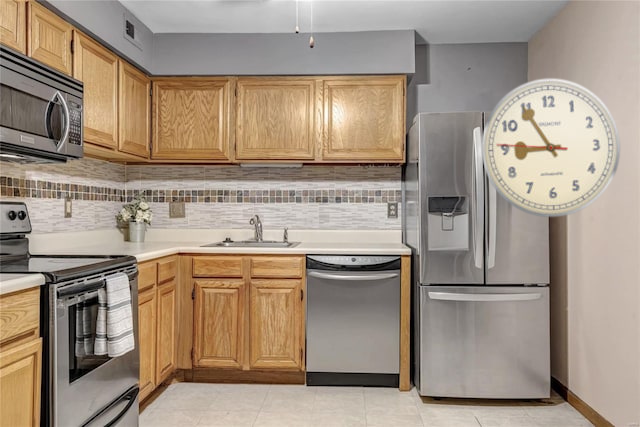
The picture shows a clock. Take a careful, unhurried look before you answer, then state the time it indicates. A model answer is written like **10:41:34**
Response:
**8:54:46**
